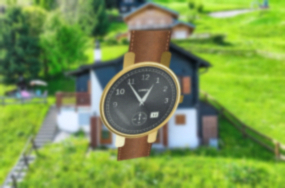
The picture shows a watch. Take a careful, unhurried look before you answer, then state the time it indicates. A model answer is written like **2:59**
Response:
**12:54**
